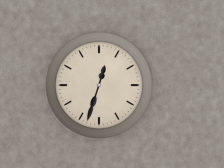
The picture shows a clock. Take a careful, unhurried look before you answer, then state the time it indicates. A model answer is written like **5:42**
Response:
**12:33**
